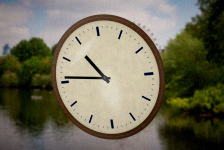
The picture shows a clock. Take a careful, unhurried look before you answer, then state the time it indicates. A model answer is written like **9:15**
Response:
**10:46**
